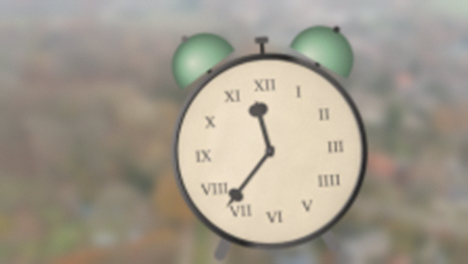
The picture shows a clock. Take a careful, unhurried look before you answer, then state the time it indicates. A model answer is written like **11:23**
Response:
**11:37**
